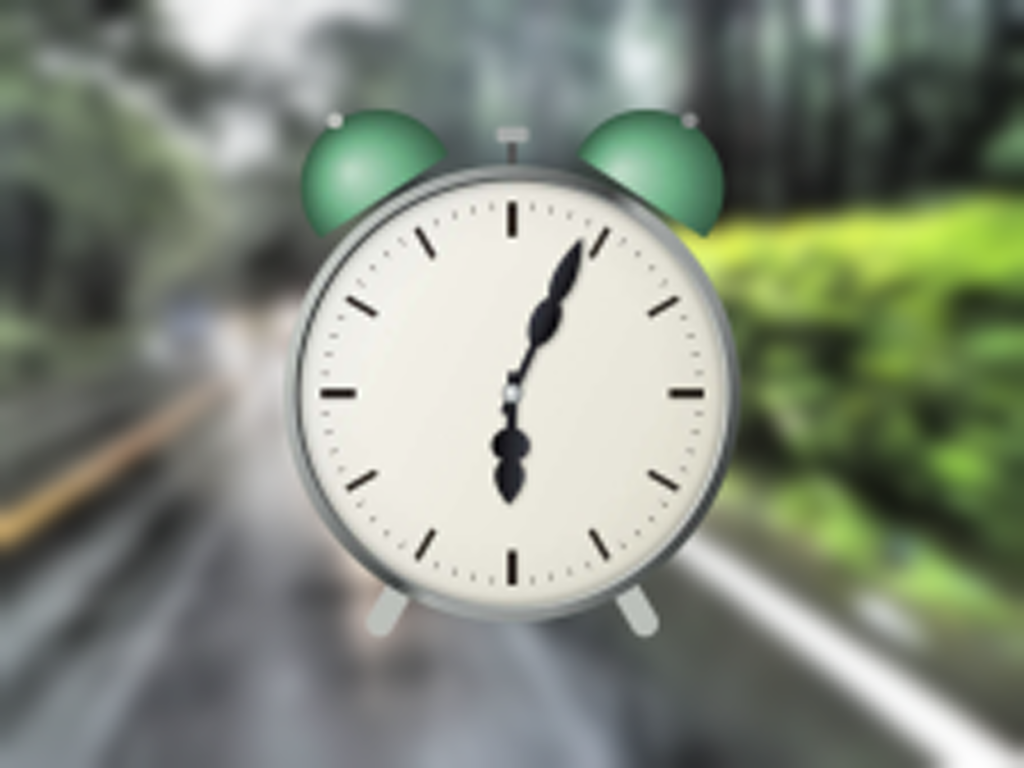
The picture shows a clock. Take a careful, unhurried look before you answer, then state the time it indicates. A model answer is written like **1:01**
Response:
**6:04**
